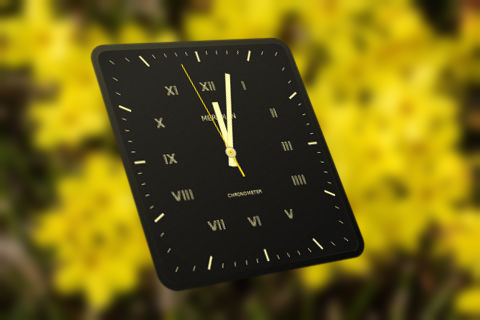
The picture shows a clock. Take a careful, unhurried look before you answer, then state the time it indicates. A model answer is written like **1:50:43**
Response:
**12:02:58**
